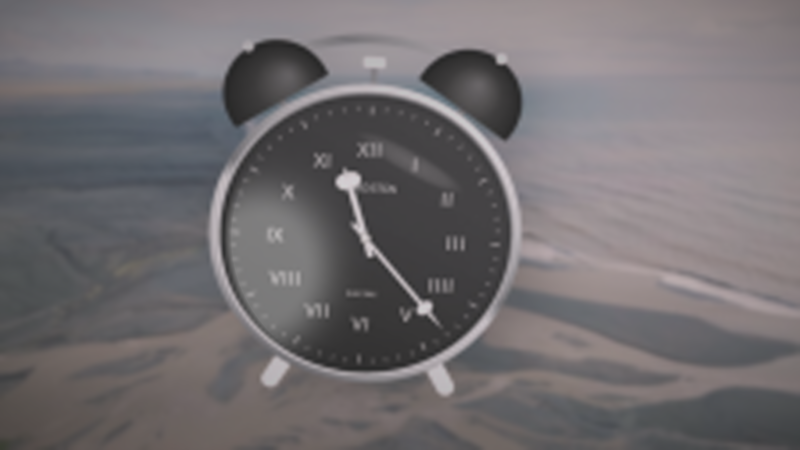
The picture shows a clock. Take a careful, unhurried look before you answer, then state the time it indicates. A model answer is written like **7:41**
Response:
**11:23**
